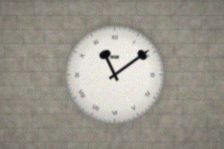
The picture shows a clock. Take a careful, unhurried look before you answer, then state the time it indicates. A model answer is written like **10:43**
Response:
**11:09**
